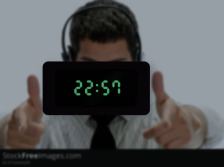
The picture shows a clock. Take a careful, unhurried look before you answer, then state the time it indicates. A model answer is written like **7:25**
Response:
**22:57**
